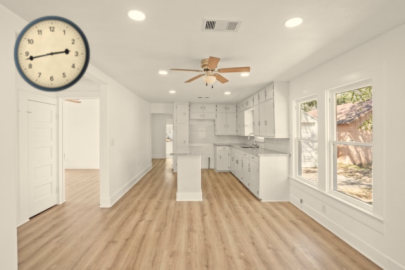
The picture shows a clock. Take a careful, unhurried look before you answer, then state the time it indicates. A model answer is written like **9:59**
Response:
**2:43**
